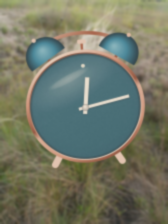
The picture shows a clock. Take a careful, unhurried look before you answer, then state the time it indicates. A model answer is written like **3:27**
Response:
**12:13**
